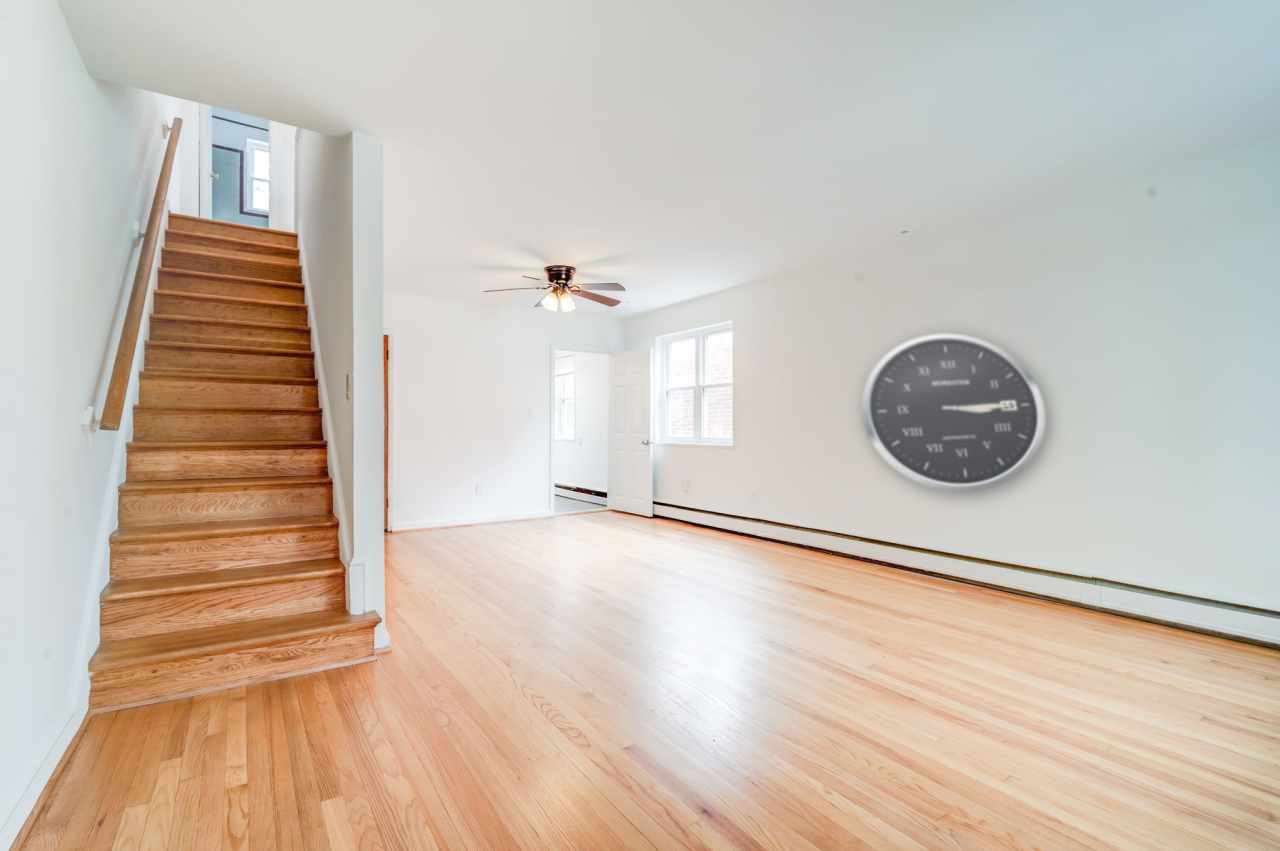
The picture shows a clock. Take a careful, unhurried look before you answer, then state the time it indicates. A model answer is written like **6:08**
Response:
**3:15**
